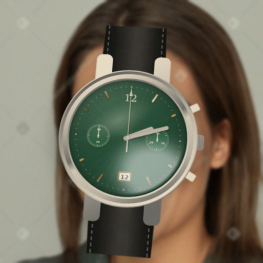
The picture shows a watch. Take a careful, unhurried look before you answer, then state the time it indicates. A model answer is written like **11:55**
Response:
**2:12**
